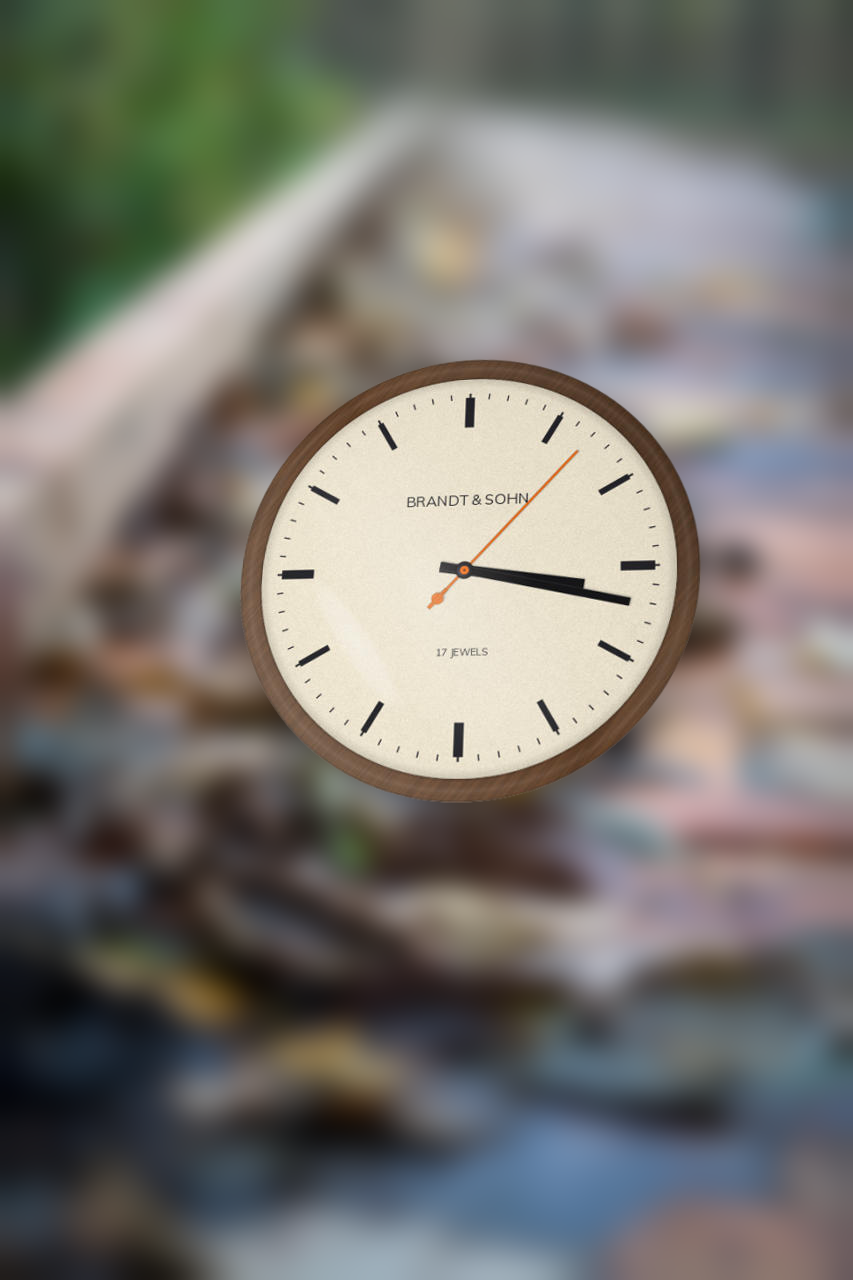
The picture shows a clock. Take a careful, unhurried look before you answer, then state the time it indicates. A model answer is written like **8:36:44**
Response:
**3:17:07**
